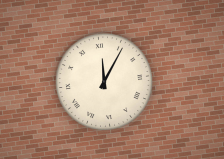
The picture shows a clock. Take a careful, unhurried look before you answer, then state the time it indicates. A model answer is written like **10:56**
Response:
**12:06**
